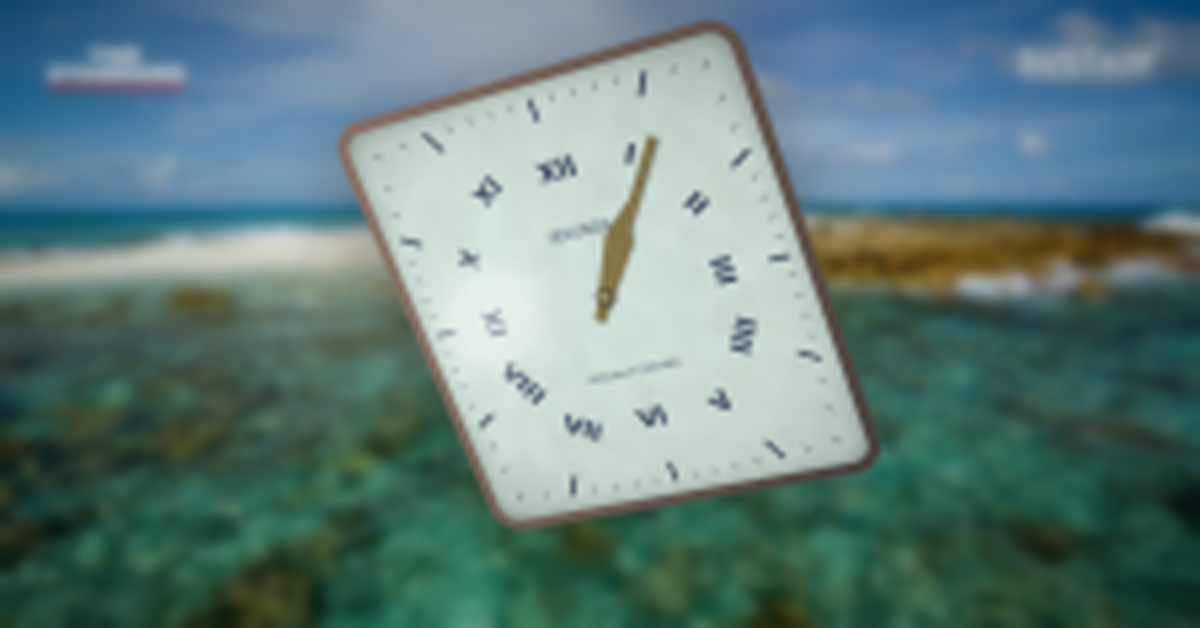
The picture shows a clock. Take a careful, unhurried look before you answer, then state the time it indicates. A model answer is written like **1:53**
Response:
**1:06**
